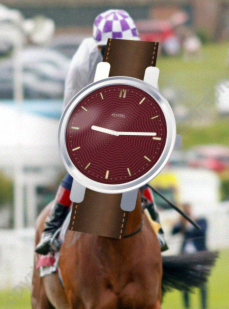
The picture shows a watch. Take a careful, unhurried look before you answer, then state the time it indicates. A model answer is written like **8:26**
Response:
**9:14**
